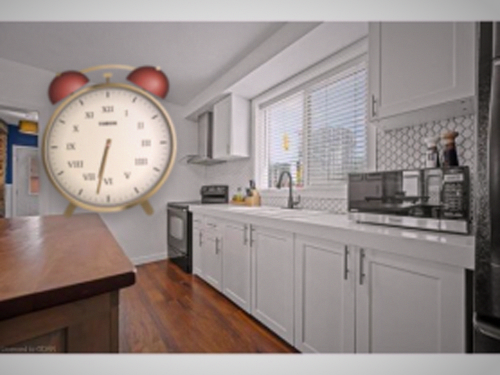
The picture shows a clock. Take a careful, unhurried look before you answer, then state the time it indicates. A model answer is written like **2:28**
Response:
**6:32**
